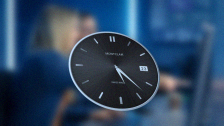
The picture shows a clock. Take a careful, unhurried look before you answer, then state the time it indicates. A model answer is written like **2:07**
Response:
**5:23**
